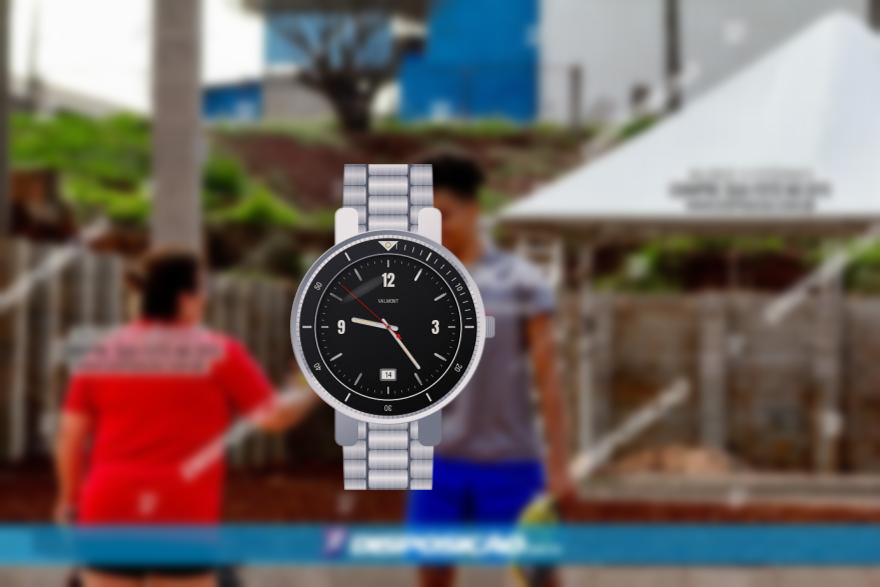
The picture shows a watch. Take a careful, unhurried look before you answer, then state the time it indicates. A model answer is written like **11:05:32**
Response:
**9:23:52**
